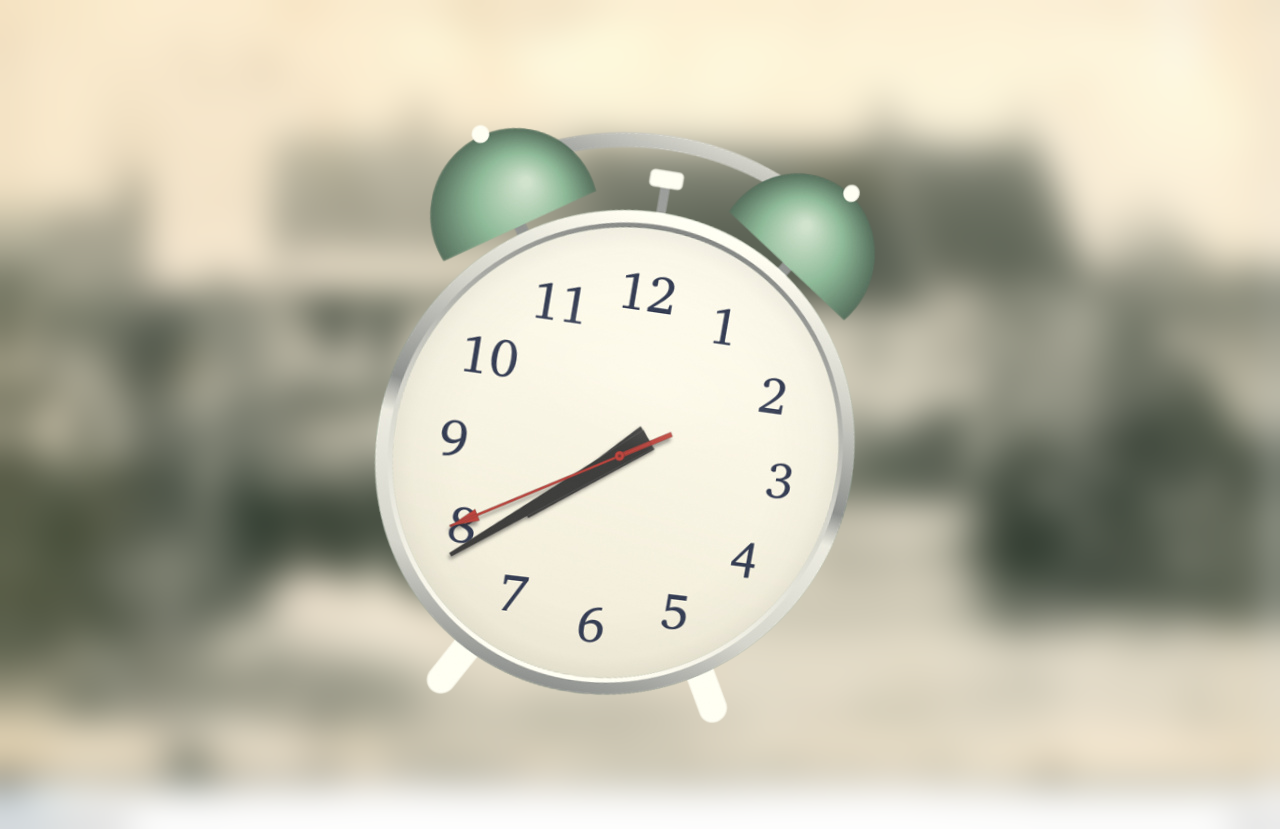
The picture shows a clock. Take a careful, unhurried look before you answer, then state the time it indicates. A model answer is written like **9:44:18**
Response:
**7:38:40**
